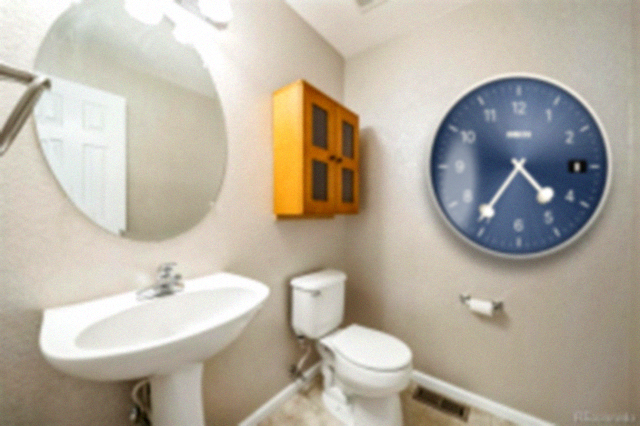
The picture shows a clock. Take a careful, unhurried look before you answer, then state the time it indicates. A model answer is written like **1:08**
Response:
**4:36**
